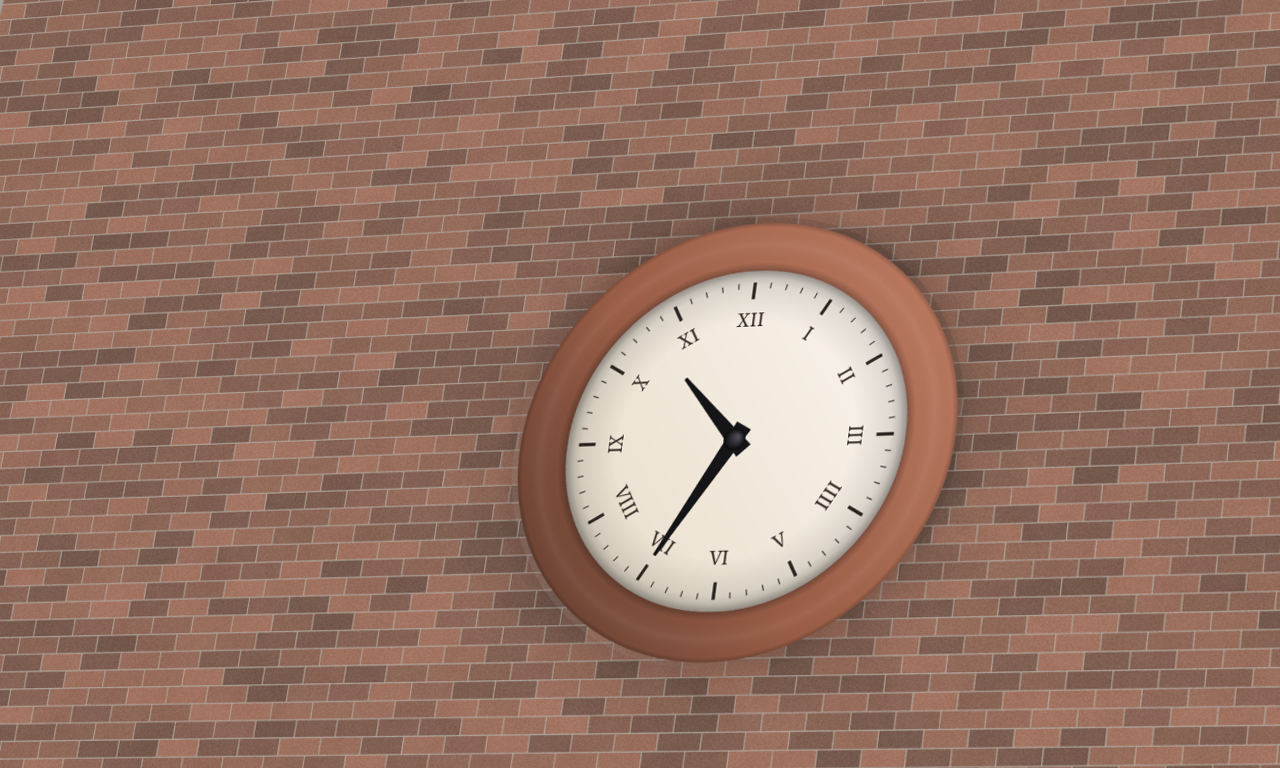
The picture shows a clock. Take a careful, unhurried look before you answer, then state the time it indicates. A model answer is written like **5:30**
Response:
**10:35**
